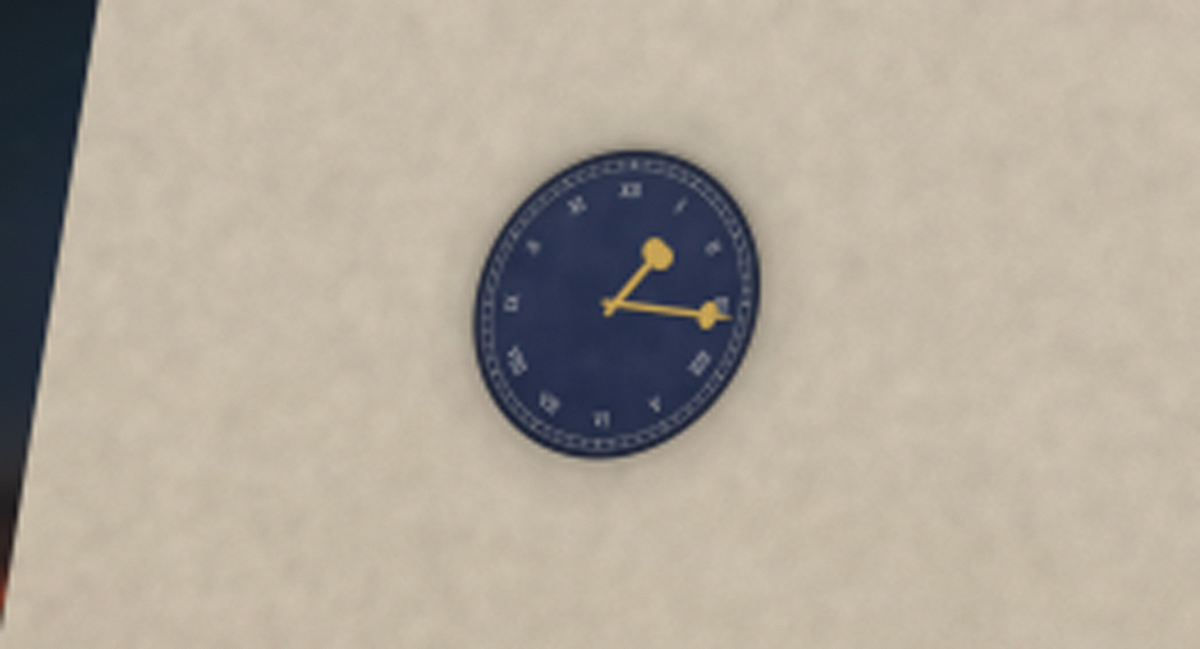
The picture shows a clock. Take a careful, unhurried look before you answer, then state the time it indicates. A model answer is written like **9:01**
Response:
**1:16**
